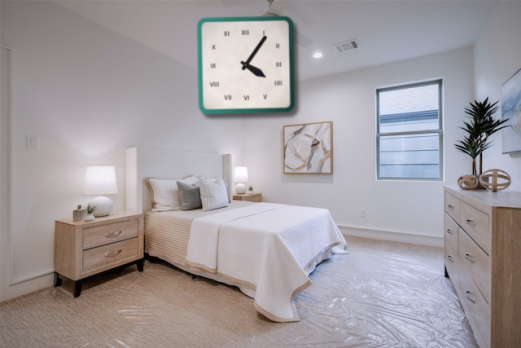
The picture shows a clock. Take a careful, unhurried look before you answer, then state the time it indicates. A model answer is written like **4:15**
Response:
**4:06**
